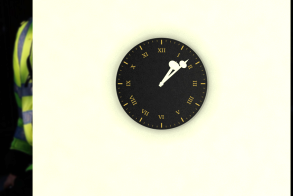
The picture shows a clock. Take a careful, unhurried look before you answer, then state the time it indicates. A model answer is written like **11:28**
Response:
**1:08**
